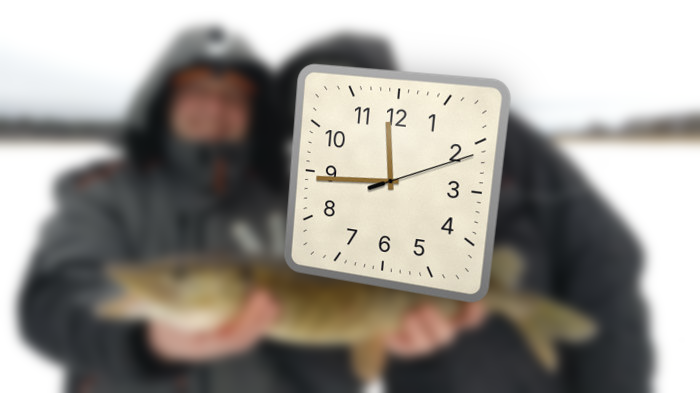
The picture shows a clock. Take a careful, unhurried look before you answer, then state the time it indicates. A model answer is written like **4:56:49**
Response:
**11:44:11**
